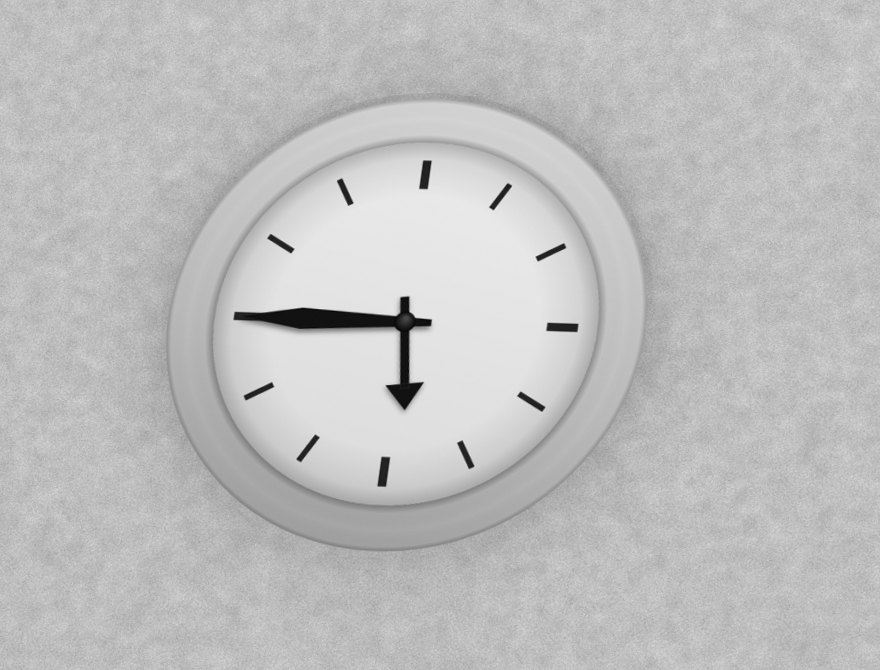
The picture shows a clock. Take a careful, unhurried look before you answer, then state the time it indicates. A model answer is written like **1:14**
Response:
**5:45**
